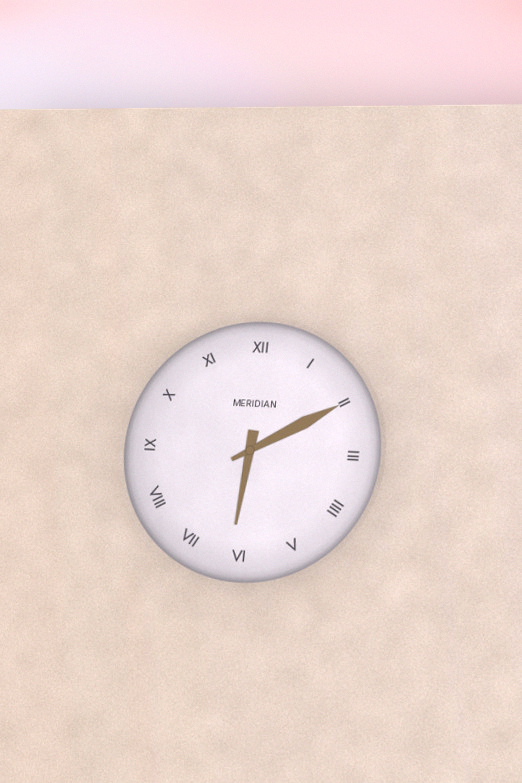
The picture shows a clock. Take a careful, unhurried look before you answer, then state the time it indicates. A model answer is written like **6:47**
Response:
**6:10**
